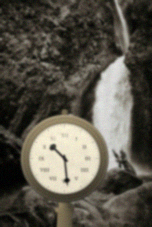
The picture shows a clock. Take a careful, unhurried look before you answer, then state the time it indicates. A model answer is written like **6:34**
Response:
**10:29**
